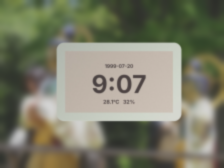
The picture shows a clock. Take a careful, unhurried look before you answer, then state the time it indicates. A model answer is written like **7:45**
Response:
**9:07**
